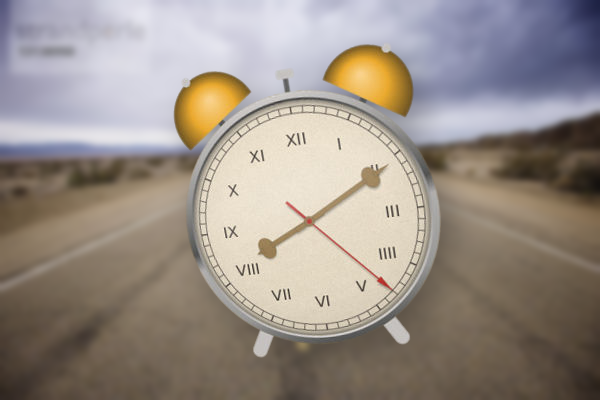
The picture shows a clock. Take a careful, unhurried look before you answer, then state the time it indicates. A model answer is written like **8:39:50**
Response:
**8:10:23**
